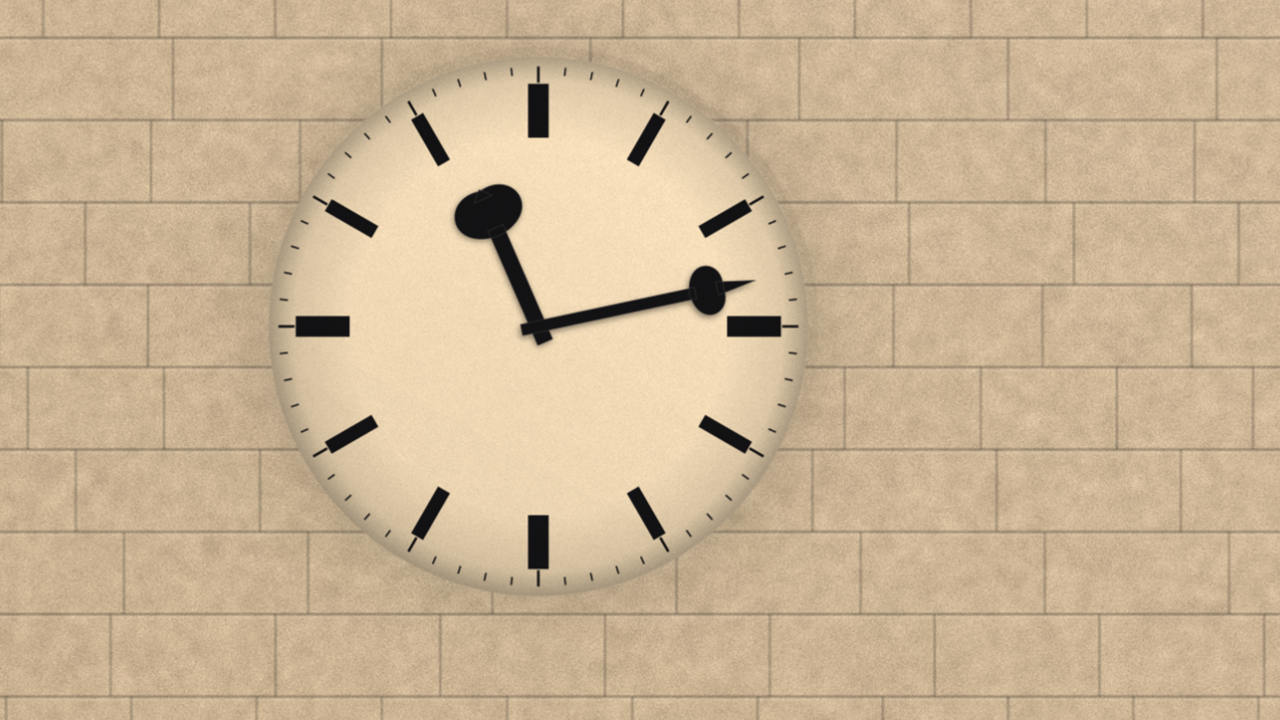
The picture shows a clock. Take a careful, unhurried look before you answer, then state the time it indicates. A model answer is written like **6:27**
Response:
**11:13**
